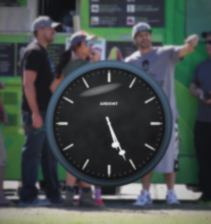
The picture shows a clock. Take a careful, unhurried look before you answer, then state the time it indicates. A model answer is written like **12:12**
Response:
**5:26**
